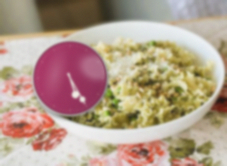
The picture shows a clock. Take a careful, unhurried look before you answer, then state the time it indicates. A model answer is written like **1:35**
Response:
**5:25**
